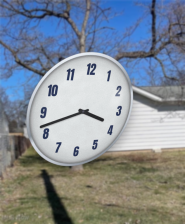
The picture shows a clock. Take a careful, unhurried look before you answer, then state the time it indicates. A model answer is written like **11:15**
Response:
**3:42**
